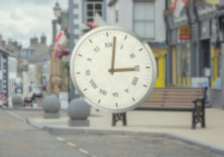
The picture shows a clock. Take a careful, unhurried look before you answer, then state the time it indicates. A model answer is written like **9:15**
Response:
**3:02**
